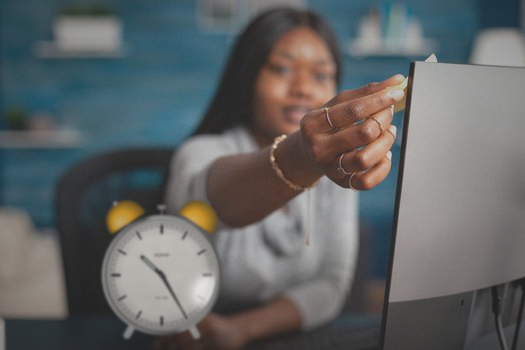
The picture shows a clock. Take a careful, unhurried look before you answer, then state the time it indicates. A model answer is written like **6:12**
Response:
**10:25**
